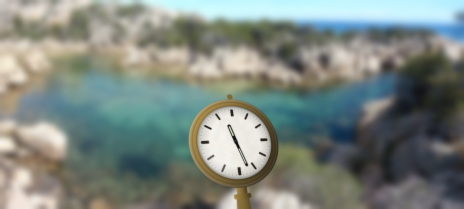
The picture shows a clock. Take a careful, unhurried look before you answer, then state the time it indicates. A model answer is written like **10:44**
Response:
**11:27**
